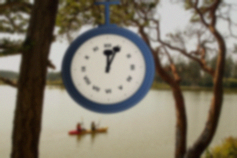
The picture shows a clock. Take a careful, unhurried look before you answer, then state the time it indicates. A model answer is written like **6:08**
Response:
**12:04**
